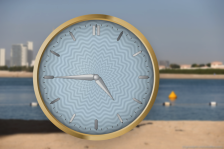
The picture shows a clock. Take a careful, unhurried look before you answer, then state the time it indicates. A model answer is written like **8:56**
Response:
**4:45**
